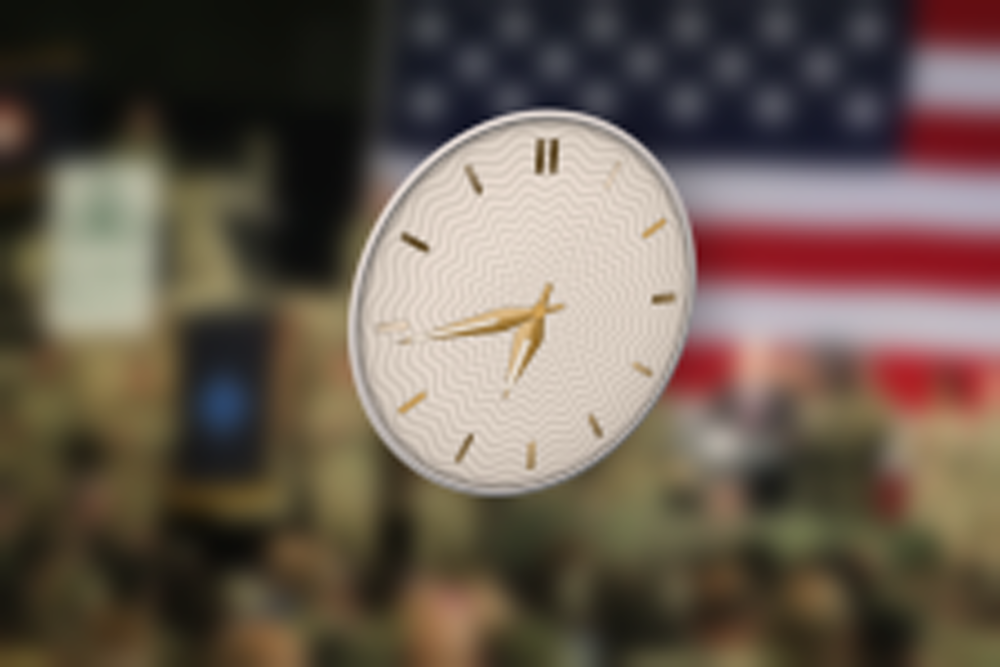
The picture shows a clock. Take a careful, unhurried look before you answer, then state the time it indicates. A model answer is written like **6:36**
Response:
**6:44**
